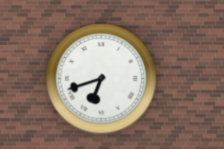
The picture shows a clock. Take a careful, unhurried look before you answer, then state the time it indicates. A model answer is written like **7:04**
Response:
**6:42**
